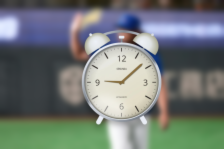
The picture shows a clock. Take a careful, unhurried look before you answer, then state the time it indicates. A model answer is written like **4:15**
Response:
**9:08**
